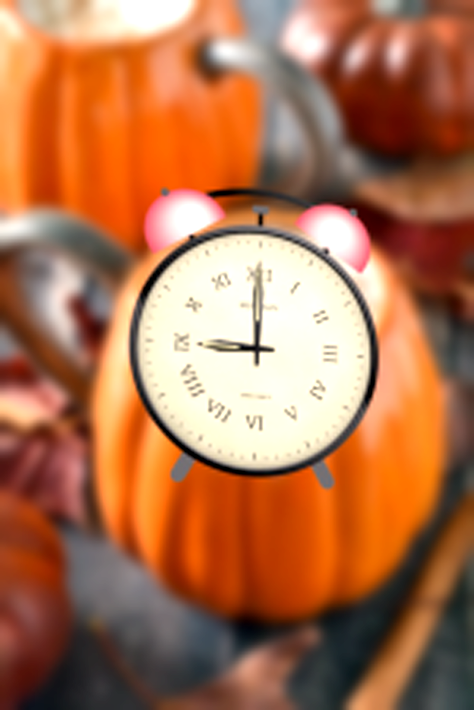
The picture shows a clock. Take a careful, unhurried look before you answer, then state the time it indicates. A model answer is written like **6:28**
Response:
**9:00**
